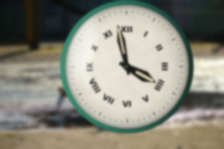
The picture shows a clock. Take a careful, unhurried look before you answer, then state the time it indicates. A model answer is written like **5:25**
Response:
**3:58**
